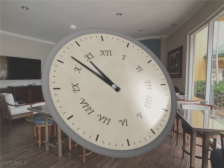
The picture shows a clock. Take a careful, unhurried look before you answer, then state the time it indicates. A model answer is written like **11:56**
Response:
**10:52**
